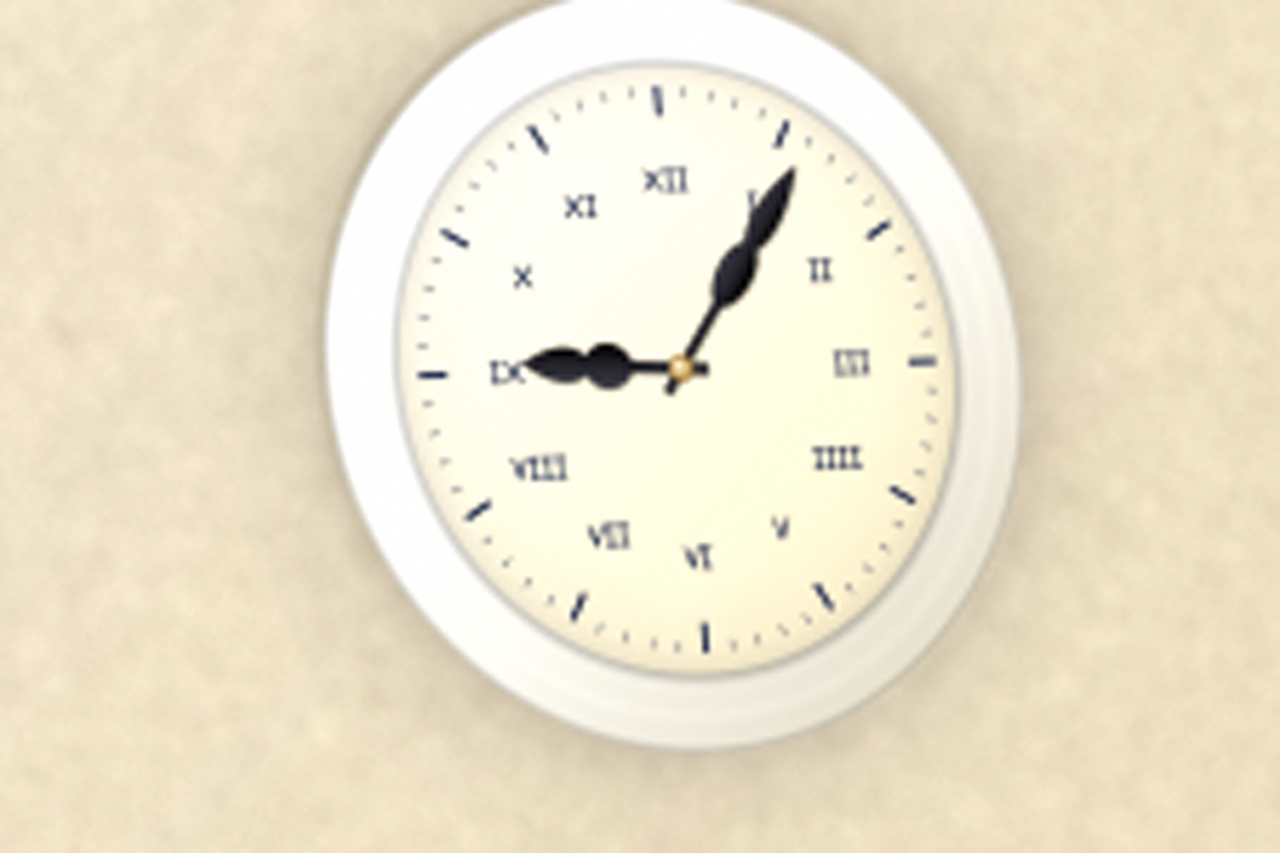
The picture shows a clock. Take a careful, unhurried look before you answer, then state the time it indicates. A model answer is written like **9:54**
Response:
**9:06**
